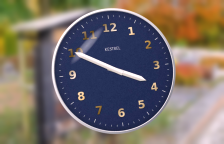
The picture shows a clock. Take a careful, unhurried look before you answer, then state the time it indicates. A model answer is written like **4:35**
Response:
**3:50**
